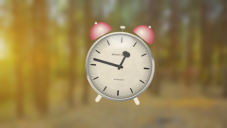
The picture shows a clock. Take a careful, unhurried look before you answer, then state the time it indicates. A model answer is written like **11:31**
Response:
**12:47**
